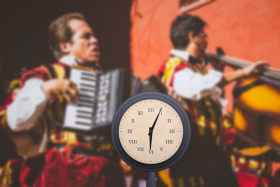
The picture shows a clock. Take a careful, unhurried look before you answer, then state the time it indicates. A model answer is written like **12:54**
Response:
**6:04**
